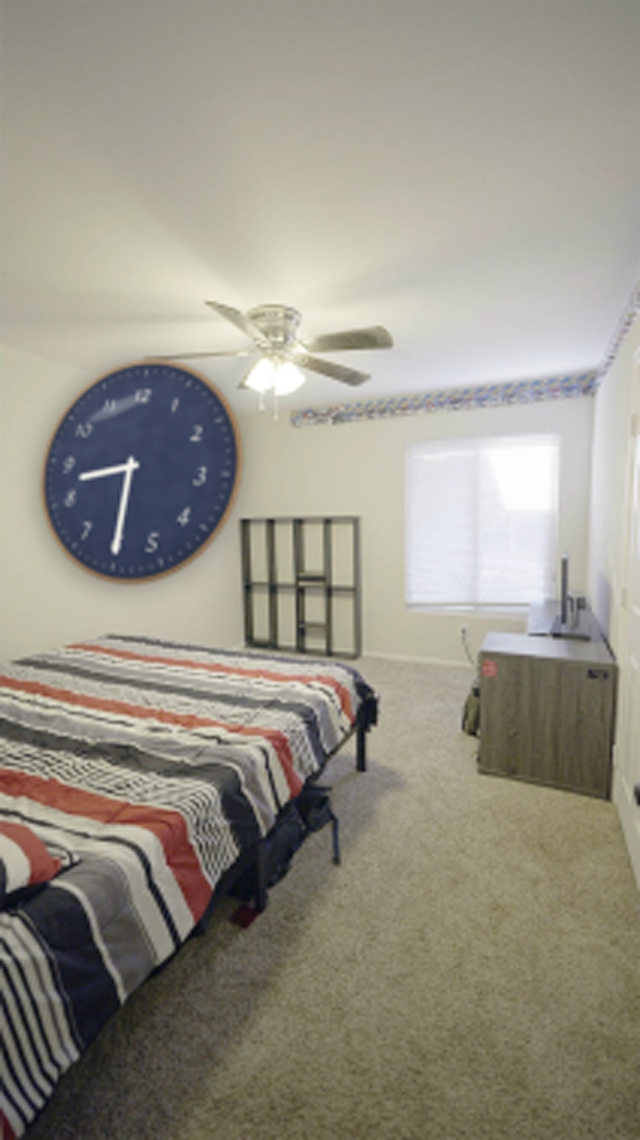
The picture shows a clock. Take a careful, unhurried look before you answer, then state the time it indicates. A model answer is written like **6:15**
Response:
**8:30**
